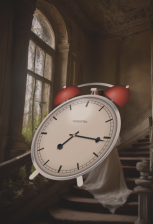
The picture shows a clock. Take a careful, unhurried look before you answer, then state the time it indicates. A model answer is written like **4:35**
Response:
**7:16**
